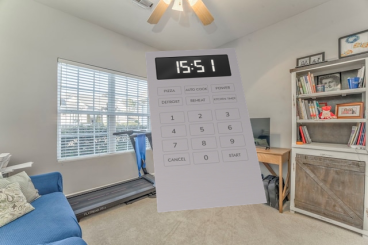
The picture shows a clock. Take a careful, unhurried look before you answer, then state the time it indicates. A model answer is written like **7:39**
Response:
**15:51**
